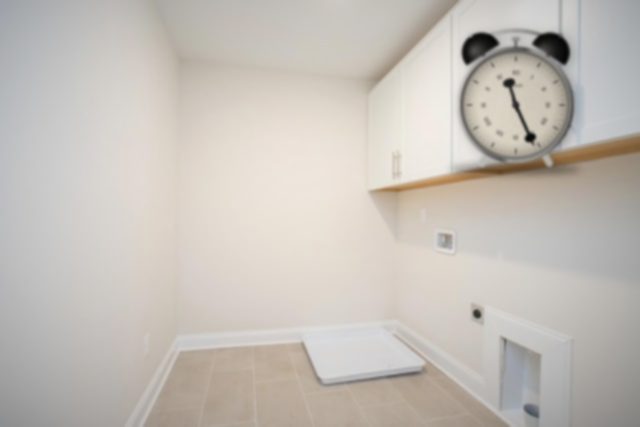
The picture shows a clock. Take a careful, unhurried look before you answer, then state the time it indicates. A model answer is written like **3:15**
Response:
**11:26**
